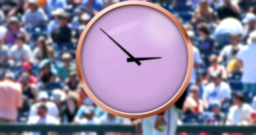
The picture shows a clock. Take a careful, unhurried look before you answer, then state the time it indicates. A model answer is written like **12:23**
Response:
**2:52**
